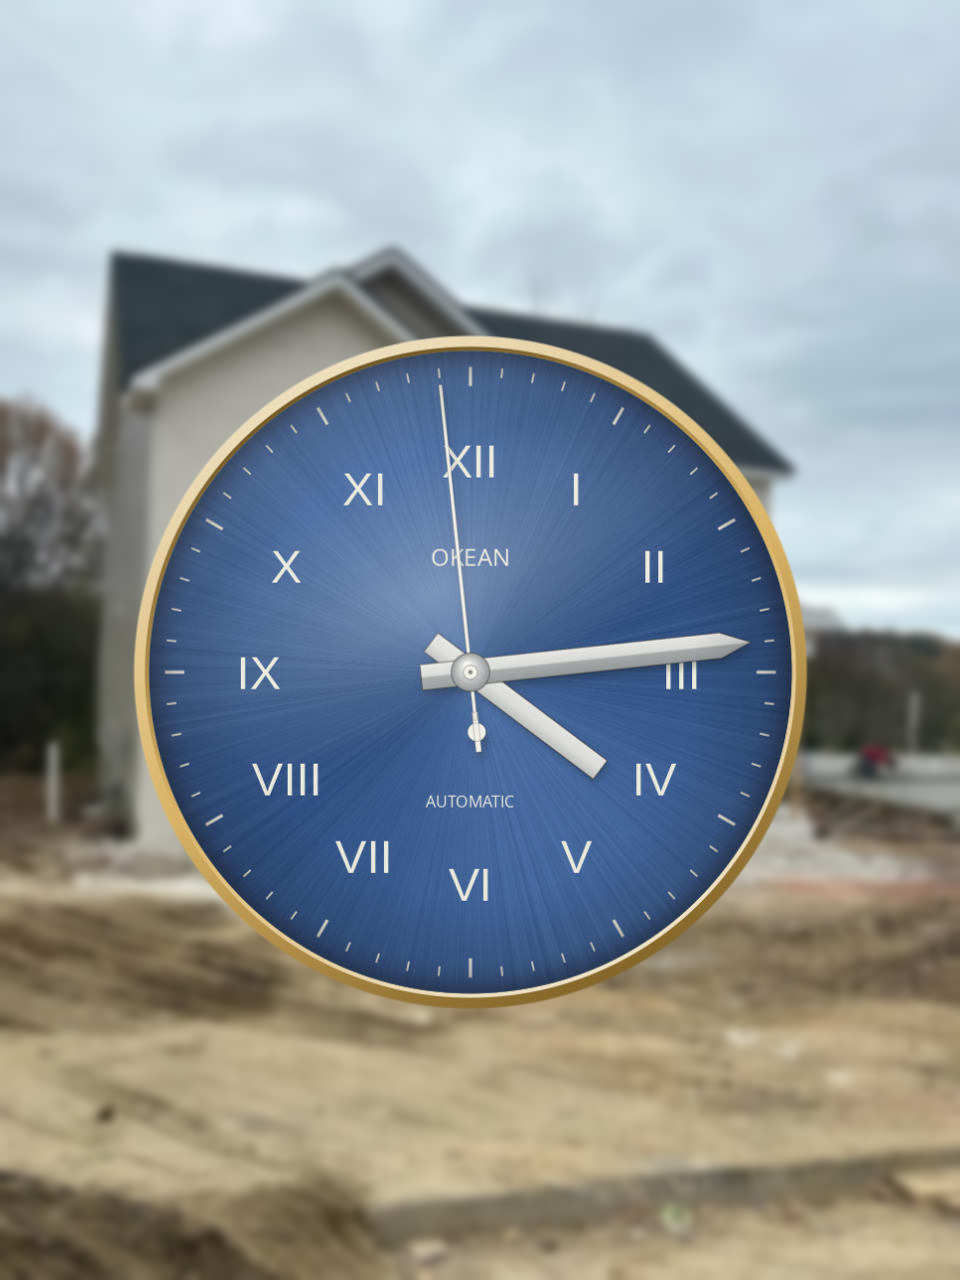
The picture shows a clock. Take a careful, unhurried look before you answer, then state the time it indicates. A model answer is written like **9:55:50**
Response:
**4:13:59**
